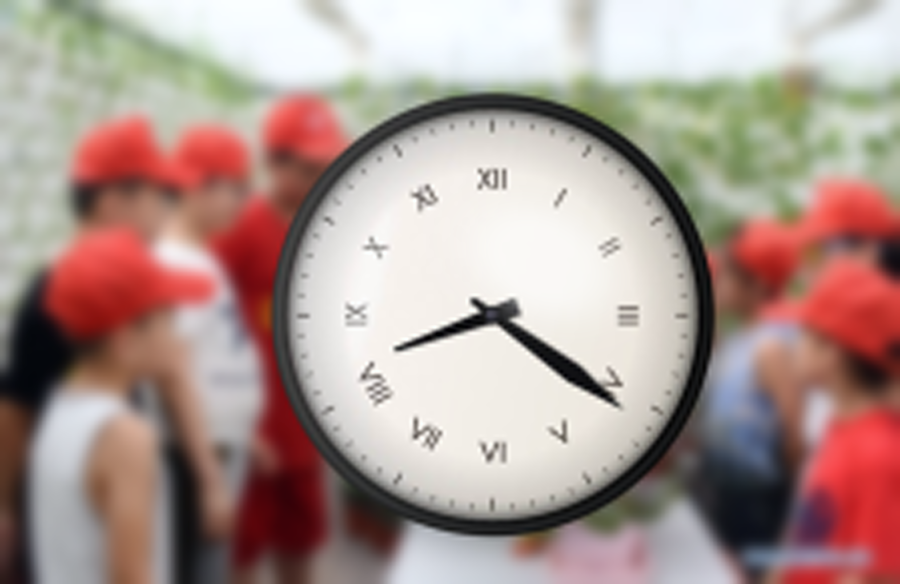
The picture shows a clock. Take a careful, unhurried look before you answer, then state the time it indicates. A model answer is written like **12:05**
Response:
**8:21**
